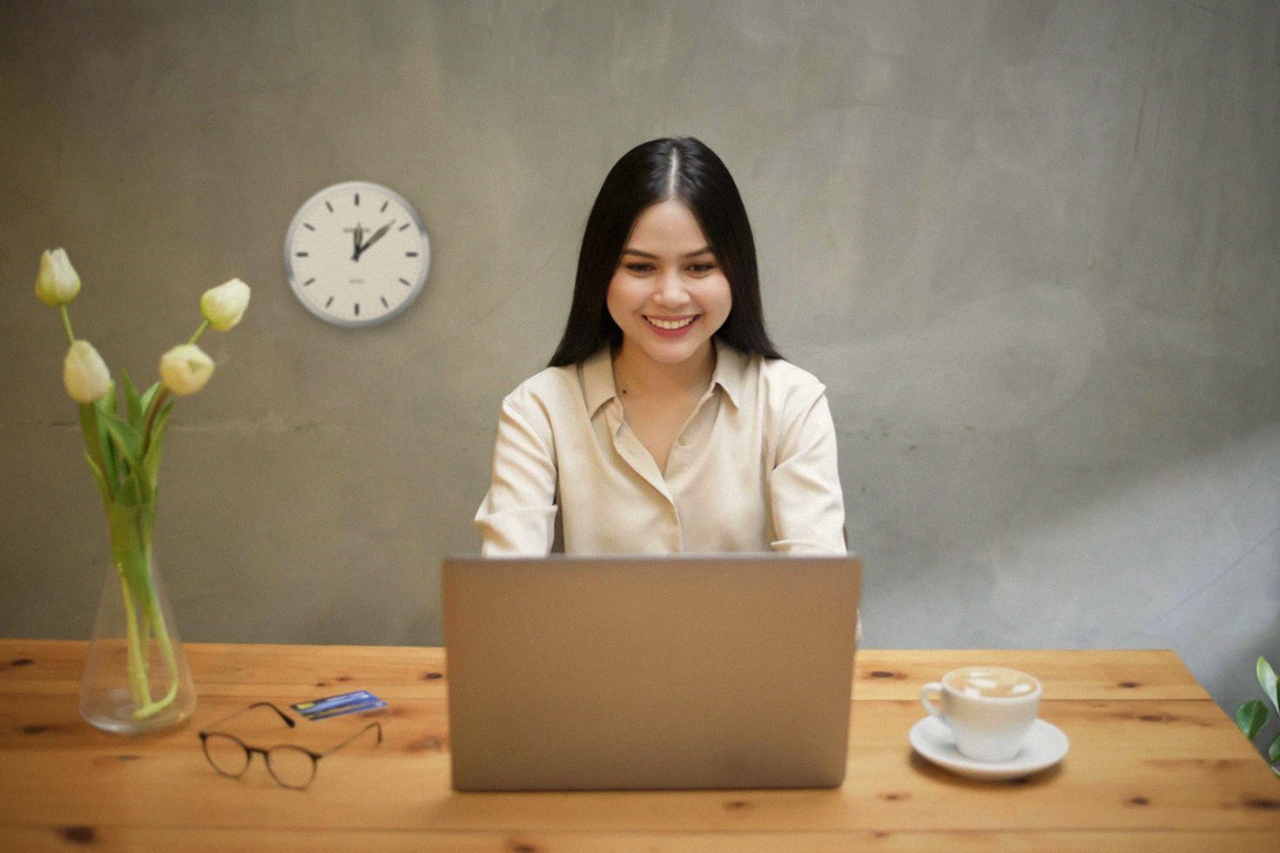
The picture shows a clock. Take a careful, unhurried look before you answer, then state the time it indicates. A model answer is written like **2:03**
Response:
**12:08**
